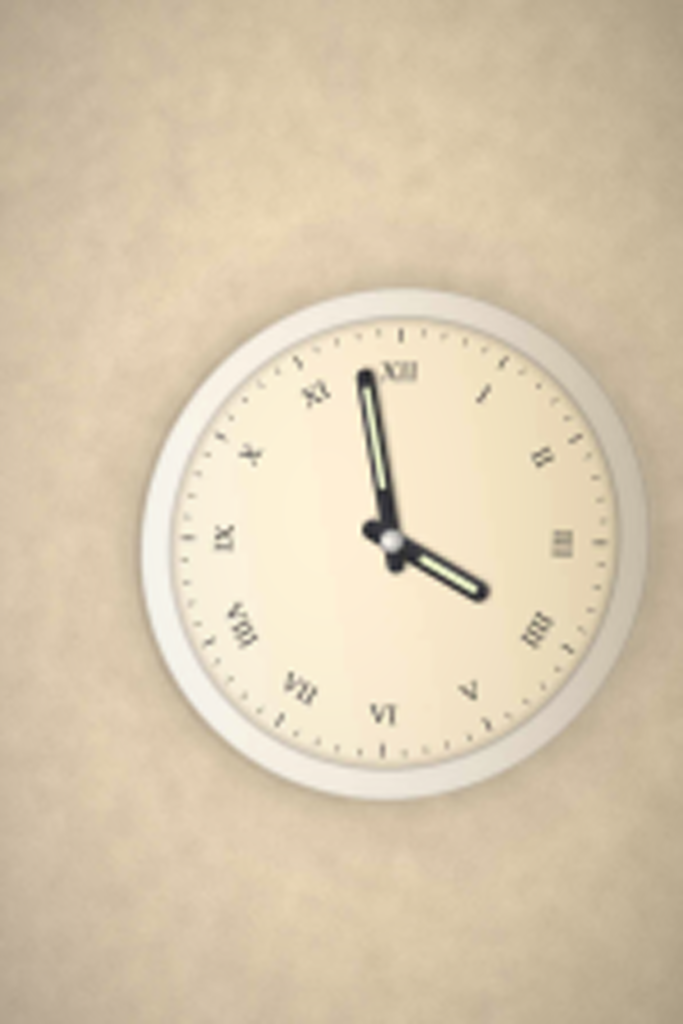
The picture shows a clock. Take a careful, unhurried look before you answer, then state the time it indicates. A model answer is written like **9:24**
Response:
**3:58**
